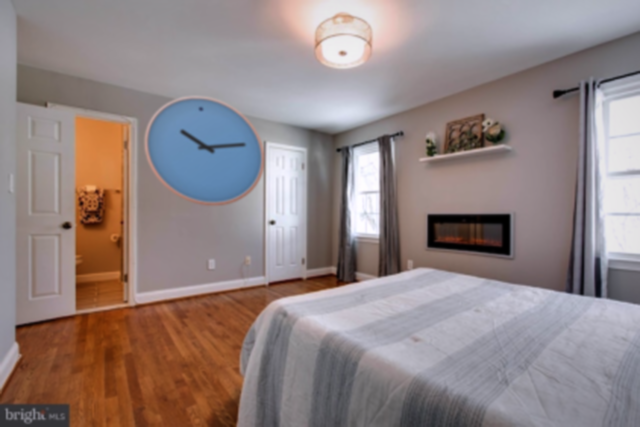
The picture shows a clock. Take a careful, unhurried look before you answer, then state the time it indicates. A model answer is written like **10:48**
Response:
**10:14**
